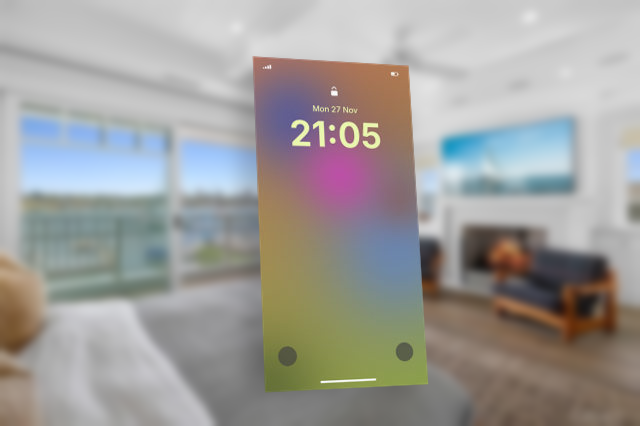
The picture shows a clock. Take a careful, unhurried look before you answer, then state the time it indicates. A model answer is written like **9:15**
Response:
**21:05**
